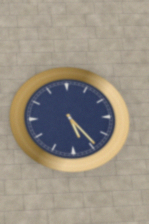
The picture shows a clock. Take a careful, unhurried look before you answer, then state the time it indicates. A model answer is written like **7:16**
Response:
**5:24**
